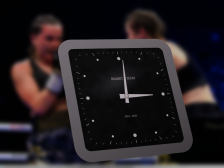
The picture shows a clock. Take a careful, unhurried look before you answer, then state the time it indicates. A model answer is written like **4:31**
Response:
**3:01**
